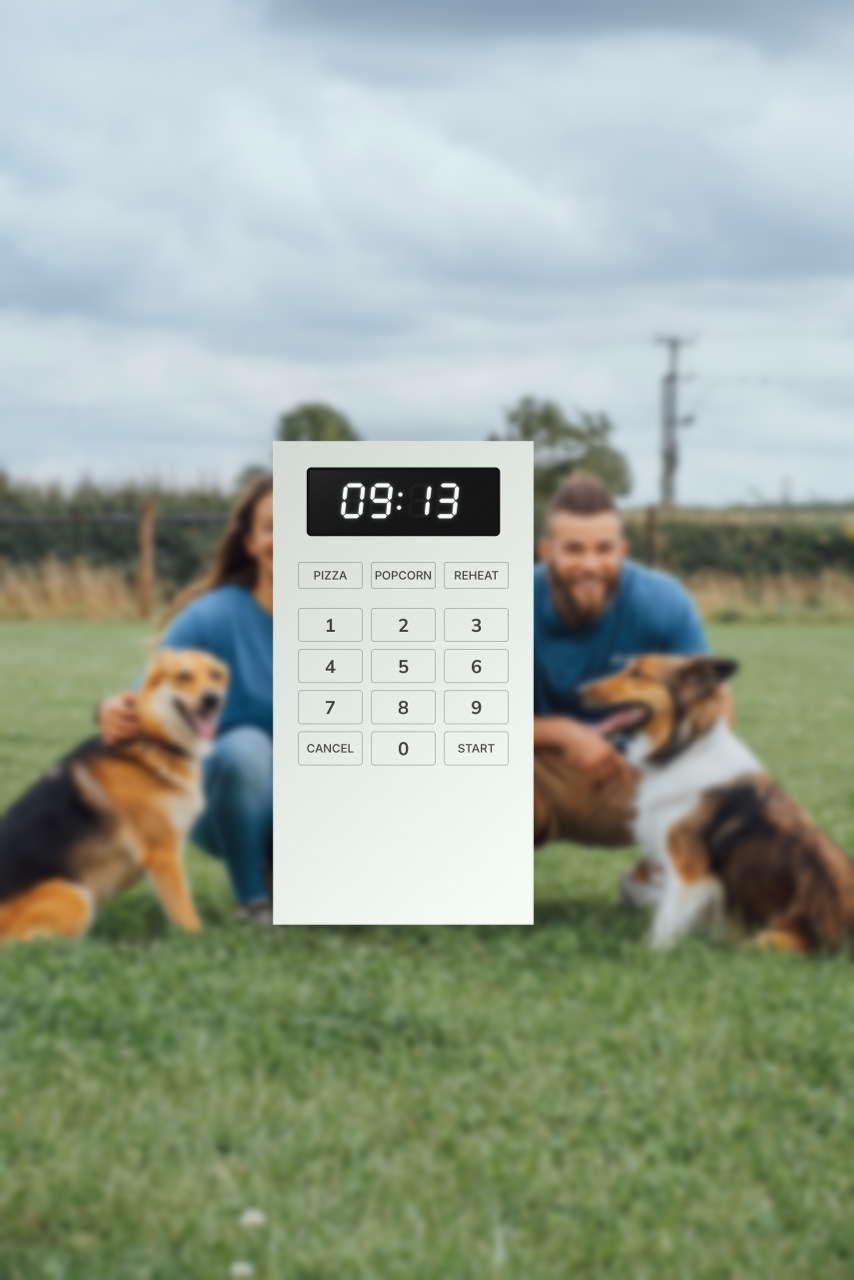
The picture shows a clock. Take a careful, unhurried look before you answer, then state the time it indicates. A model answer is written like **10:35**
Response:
**9:13**
